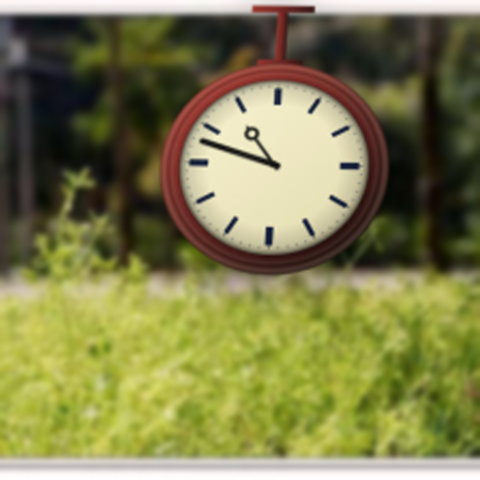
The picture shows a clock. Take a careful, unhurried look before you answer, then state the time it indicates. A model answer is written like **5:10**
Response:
**10:48**
